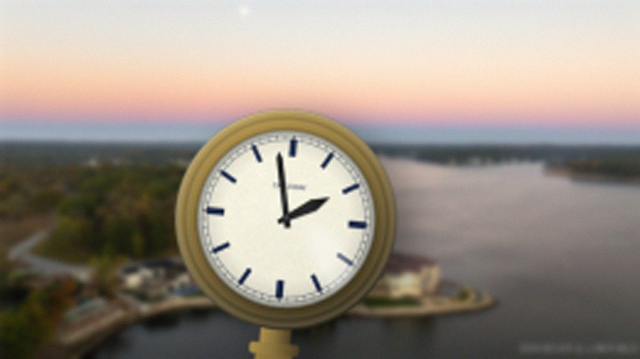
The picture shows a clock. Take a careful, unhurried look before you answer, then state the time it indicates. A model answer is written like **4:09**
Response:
**1:58**
